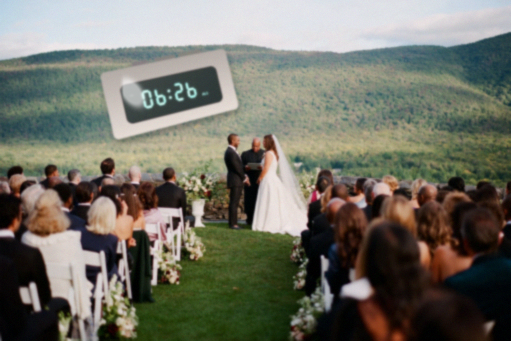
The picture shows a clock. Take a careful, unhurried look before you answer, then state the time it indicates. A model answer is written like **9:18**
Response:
**6:26**
